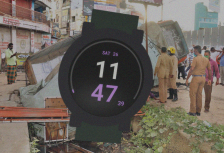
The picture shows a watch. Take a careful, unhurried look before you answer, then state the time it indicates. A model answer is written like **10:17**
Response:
**11:47**
